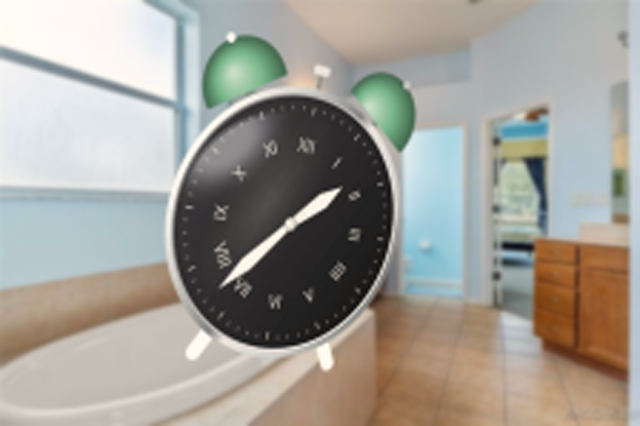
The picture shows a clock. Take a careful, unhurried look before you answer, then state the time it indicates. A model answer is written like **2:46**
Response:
**1:37**
